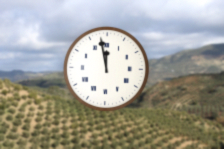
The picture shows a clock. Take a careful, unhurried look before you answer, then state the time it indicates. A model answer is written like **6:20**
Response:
**11:58**
